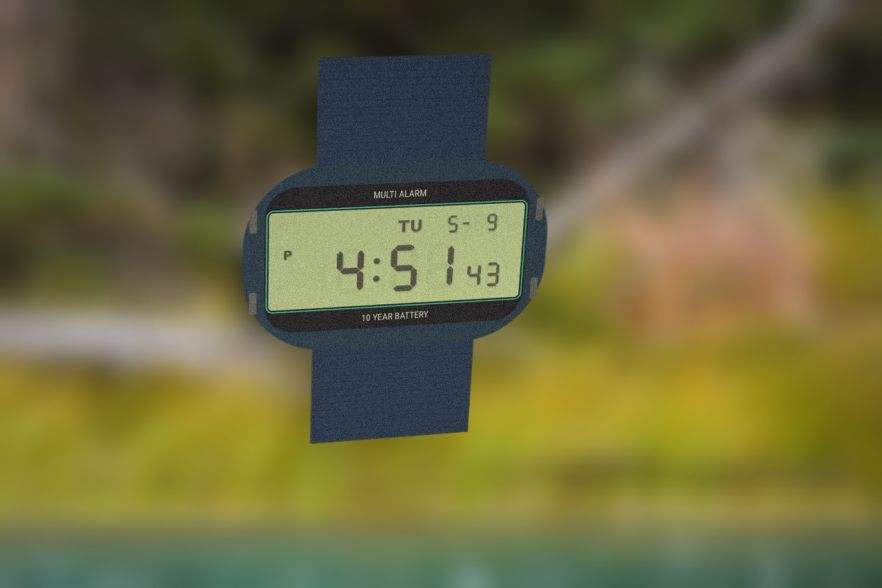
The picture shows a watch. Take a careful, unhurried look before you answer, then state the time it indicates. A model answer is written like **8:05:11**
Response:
**4:51:43**
